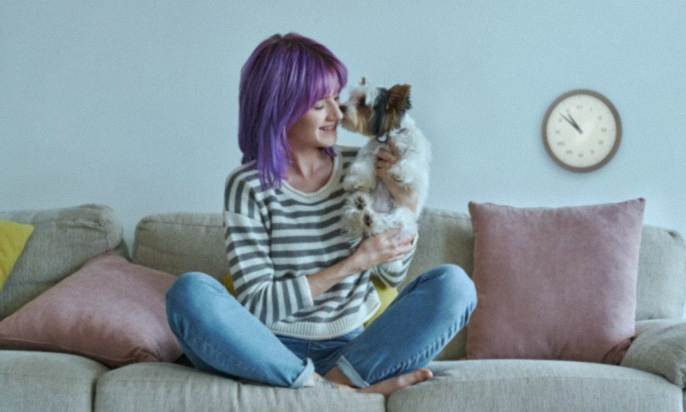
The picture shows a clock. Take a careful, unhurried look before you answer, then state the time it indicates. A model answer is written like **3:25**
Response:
**10:52**
